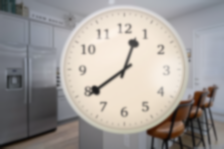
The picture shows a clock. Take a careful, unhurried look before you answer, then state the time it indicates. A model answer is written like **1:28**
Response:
**12:39**
